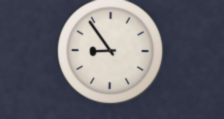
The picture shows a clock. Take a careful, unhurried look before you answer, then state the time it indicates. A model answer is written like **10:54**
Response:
**8:54**
